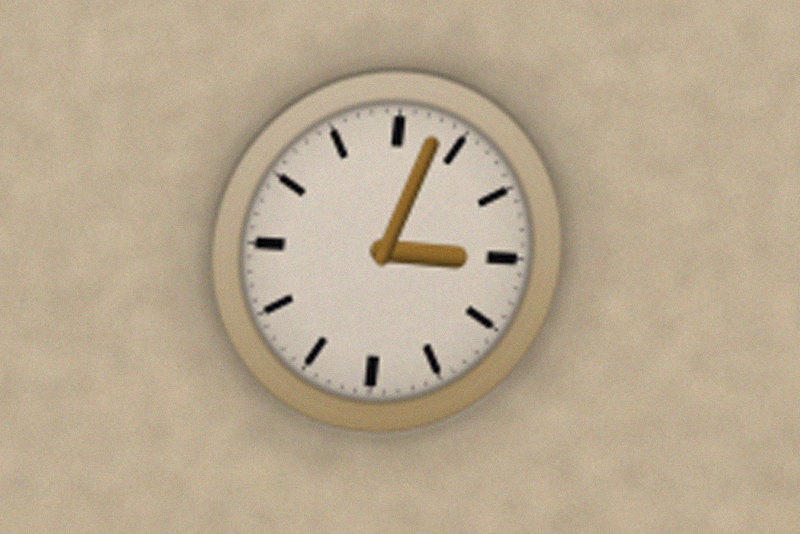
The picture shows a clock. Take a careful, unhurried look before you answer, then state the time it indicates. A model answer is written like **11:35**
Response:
**3:03**
